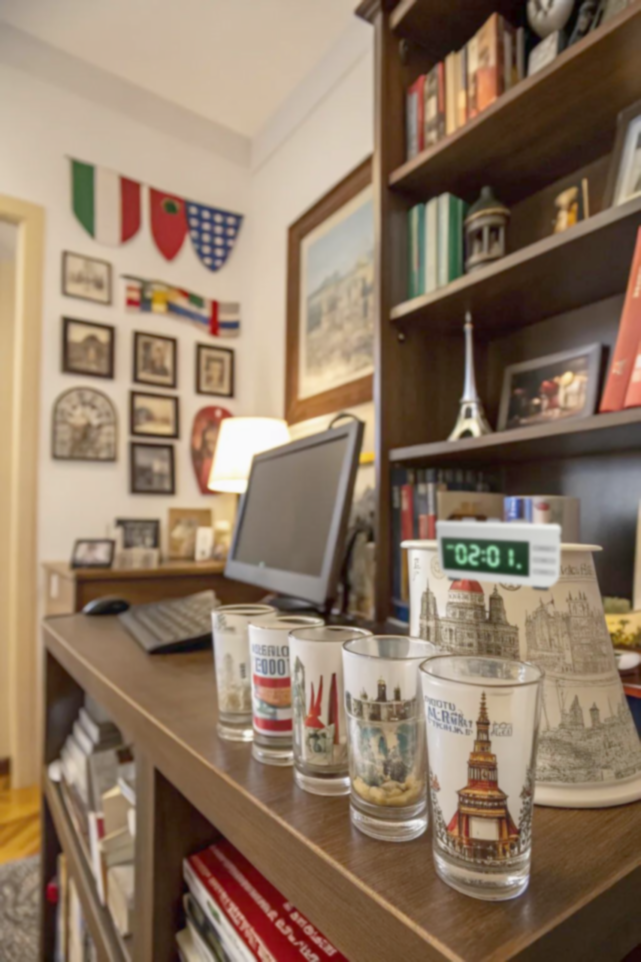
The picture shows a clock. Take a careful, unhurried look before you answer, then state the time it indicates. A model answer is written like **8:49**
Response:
**2:01**
